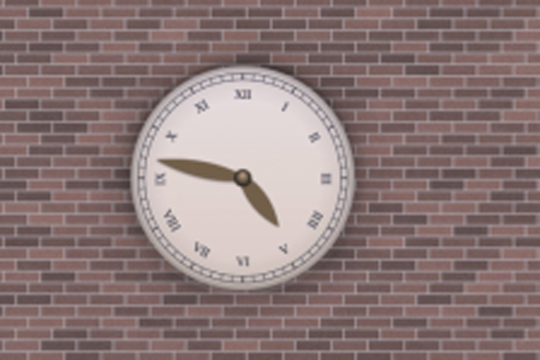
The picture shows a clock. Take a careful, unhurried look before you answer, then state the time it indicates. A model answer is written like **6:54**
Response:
**4:47**
